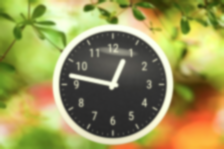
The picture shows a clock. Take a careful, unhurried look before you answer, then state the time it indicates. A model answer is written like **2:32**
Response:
**12:47**
